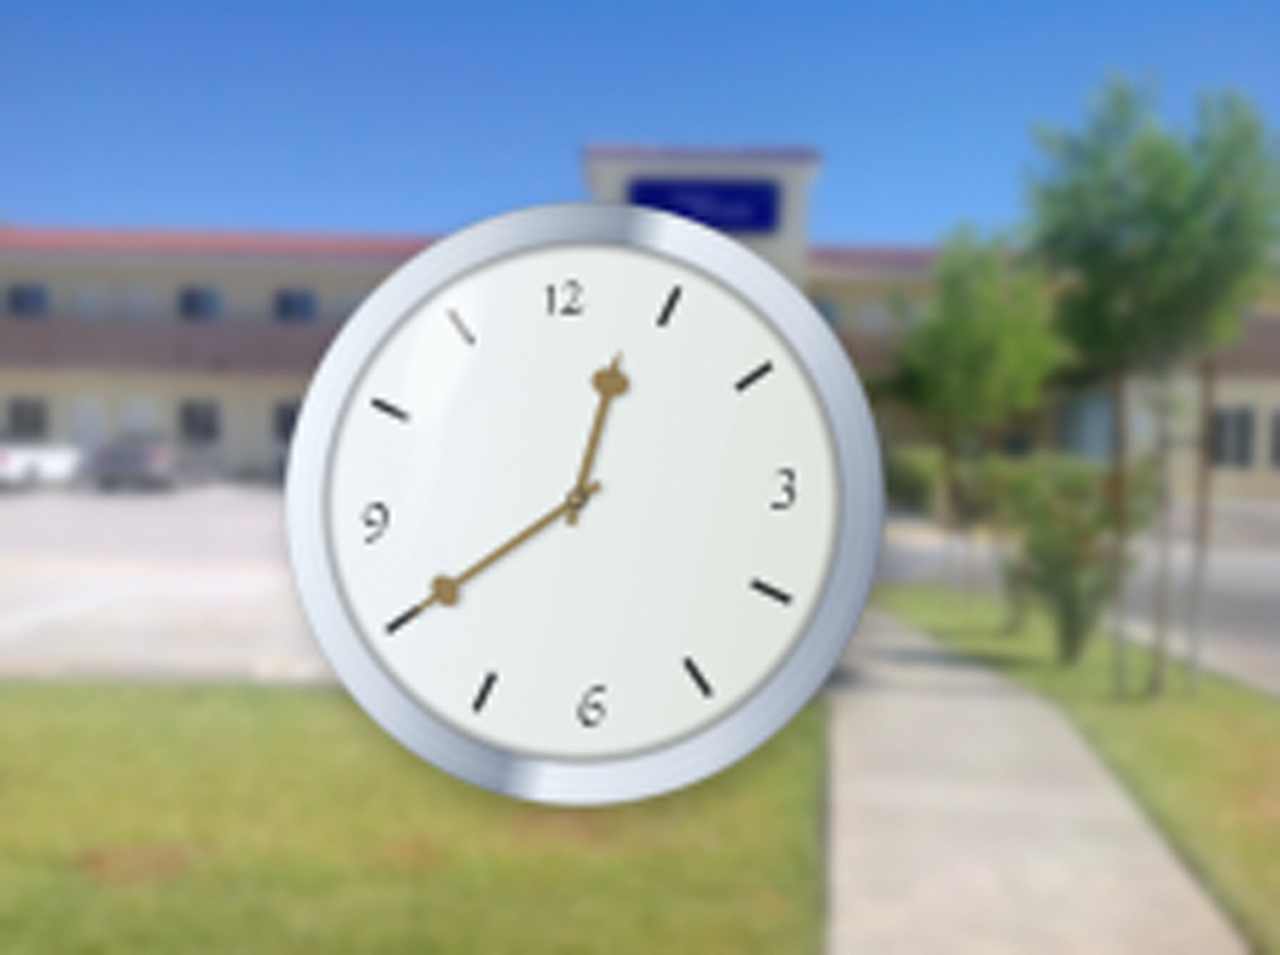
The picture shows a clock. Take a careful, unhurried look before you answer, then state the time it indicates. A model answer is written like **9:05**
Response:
**12:40**
